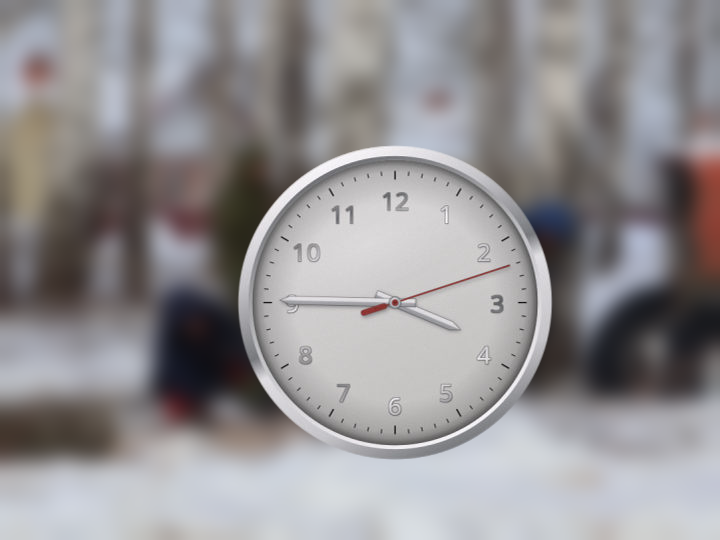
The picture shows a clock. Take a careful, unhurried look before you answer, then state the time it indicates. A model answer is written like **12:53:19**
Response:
**3:45:12**
